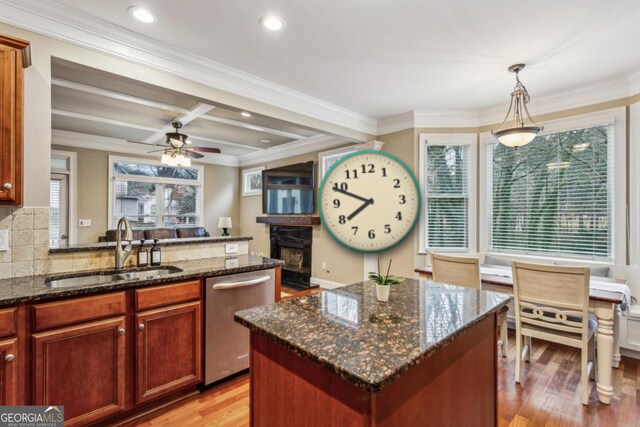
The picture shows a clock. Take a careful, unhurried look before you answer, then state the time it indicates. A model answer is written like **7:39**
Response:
**7:49**
